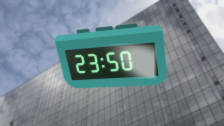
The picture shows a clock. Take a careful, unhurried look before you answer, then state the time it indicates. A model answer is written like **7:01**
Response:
**23:50**
